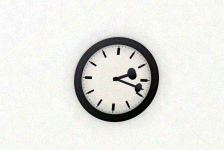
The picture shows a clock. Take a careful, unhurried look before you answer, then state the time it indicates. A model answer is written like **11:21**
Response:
**2:18**
